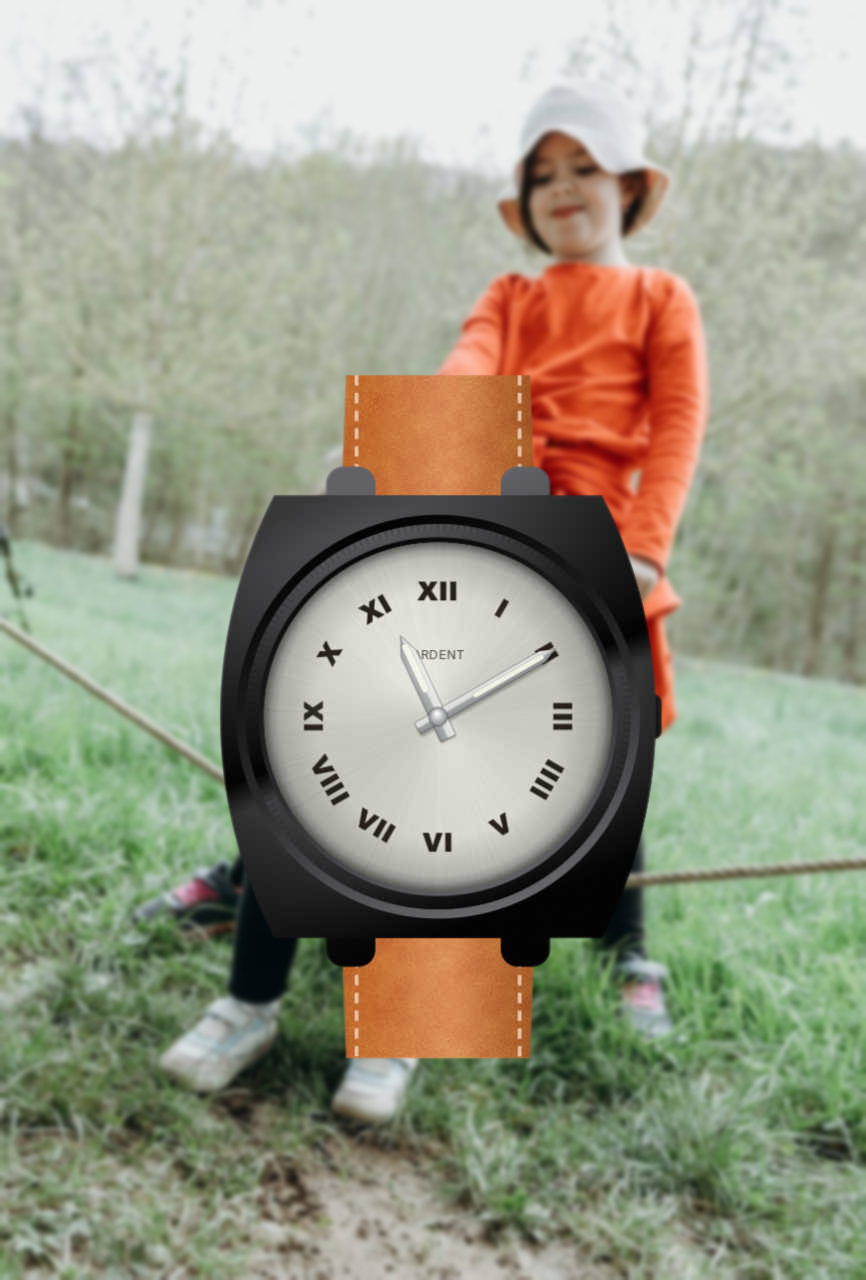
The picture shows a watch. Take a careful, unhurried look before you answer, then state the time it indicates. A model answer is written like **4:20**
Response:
**11:10**
